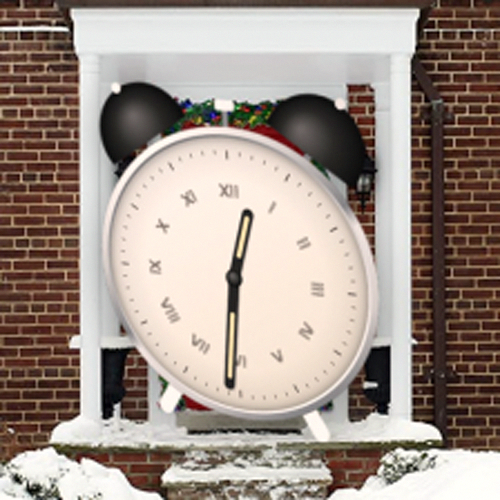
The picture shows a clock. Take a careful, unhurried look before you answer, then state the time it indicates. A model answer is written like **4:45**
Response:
**12:31**
